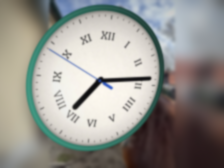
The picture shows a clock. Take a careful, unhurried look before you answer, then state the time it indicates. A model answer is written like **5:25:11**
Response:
**7:13:49**
